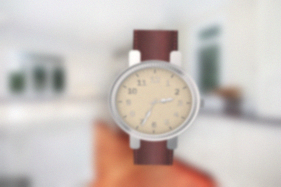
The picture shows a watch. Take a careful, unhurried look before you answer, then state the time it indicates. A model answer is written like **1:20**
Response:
**2:34**
